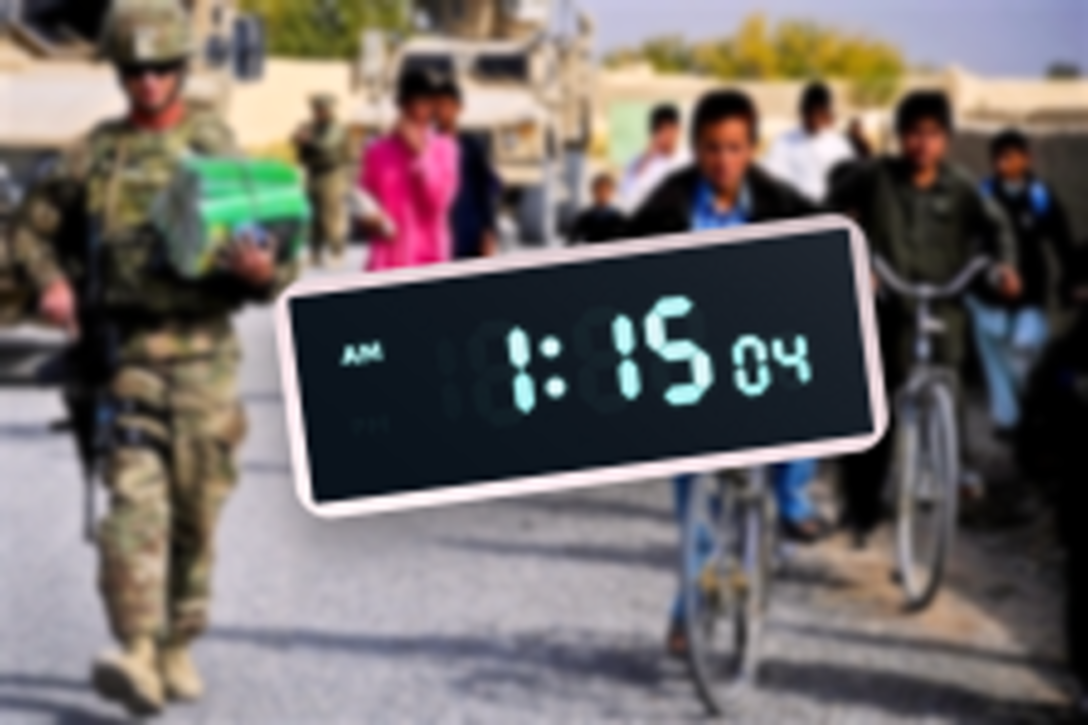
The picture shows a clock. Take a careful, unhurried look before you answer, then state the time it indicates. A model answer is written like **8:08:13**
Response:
**1:15:04**
